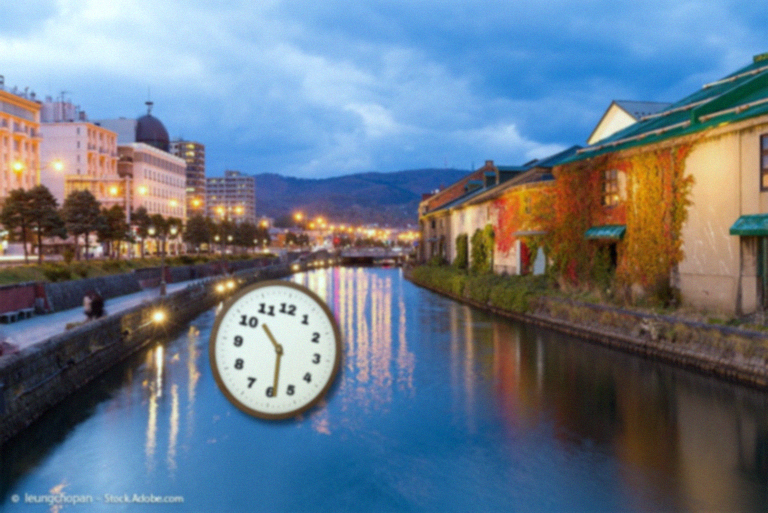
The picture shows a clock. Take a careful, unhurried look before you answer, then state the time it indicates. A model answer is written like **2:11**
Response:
**10:29**
